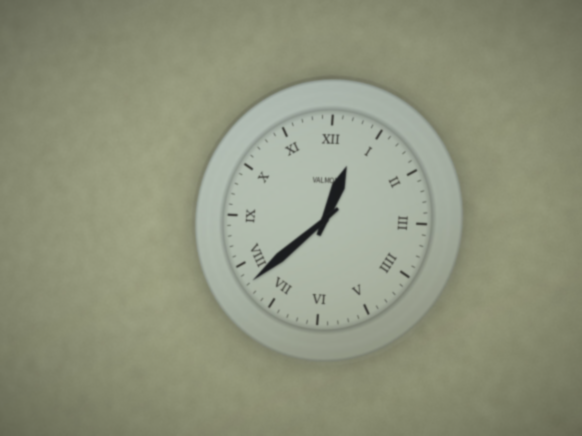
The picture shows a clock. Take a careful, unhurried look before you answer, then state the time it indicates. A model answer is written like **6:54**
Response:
**12:38**
